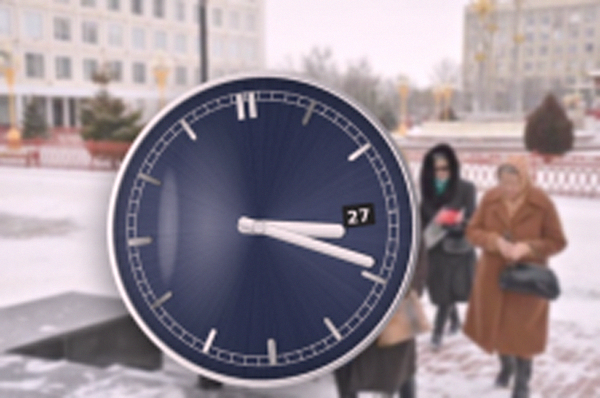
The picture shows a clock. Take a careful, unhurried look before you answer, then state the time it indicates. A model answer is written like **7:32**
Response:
**3:19**
